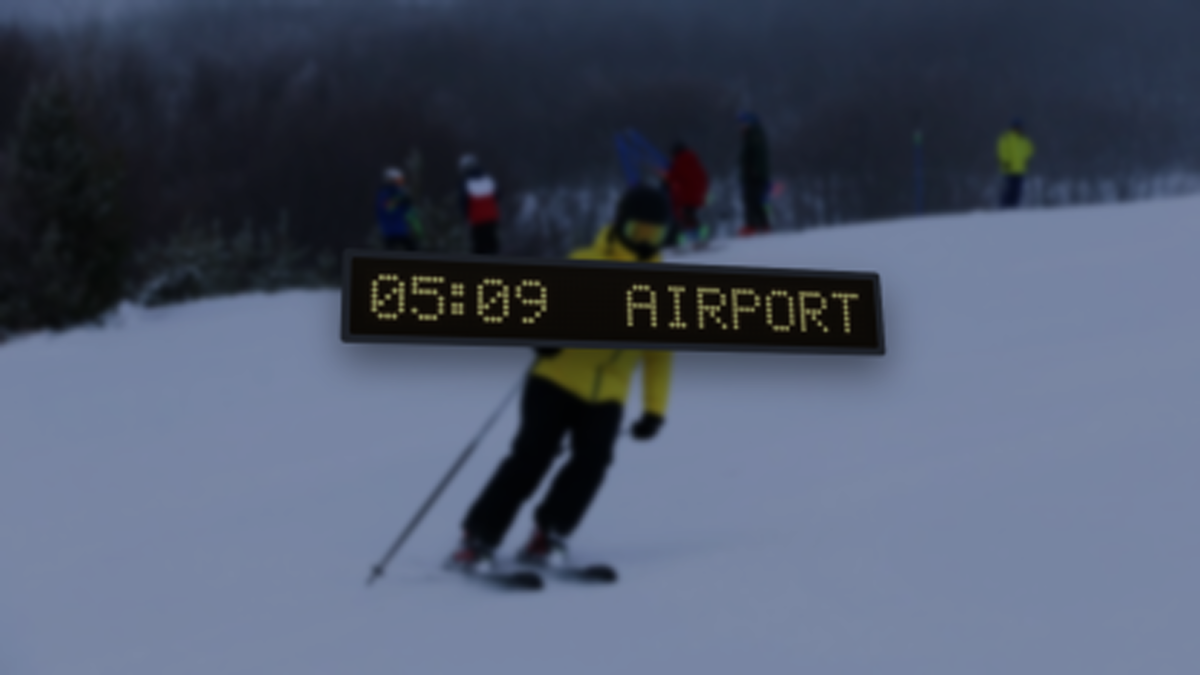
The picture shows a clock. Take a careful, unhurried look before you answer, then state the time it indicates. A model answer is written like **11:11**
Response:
**5:09**
